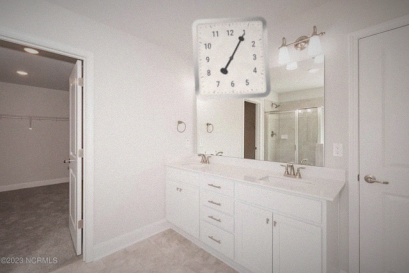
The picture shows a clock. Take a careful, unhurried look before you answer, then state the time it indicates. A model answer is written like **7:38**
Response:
**7:05**
